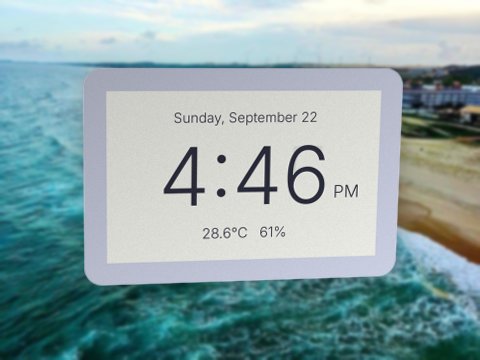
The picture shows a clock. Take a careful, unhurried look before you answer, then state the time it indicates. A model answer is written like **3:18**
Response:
**4:46**
